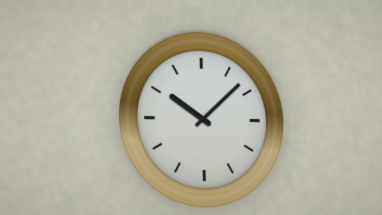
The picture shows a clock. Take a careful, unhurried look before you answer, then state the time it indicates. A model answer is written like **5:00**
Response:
**10:08**
